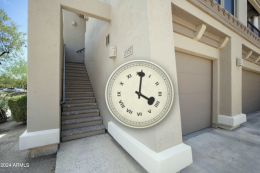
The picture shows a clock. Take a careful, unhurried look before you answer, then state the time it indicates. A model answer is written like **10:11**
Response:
**4:01**
